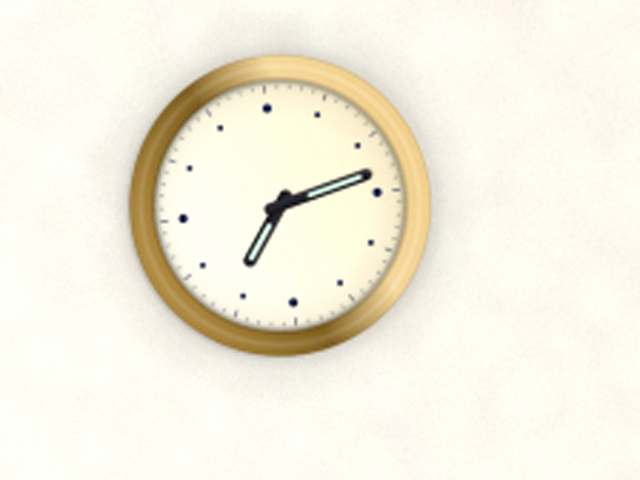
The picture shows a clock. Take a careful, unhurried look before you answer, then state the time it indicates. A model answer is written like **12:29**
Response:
**7:13**
